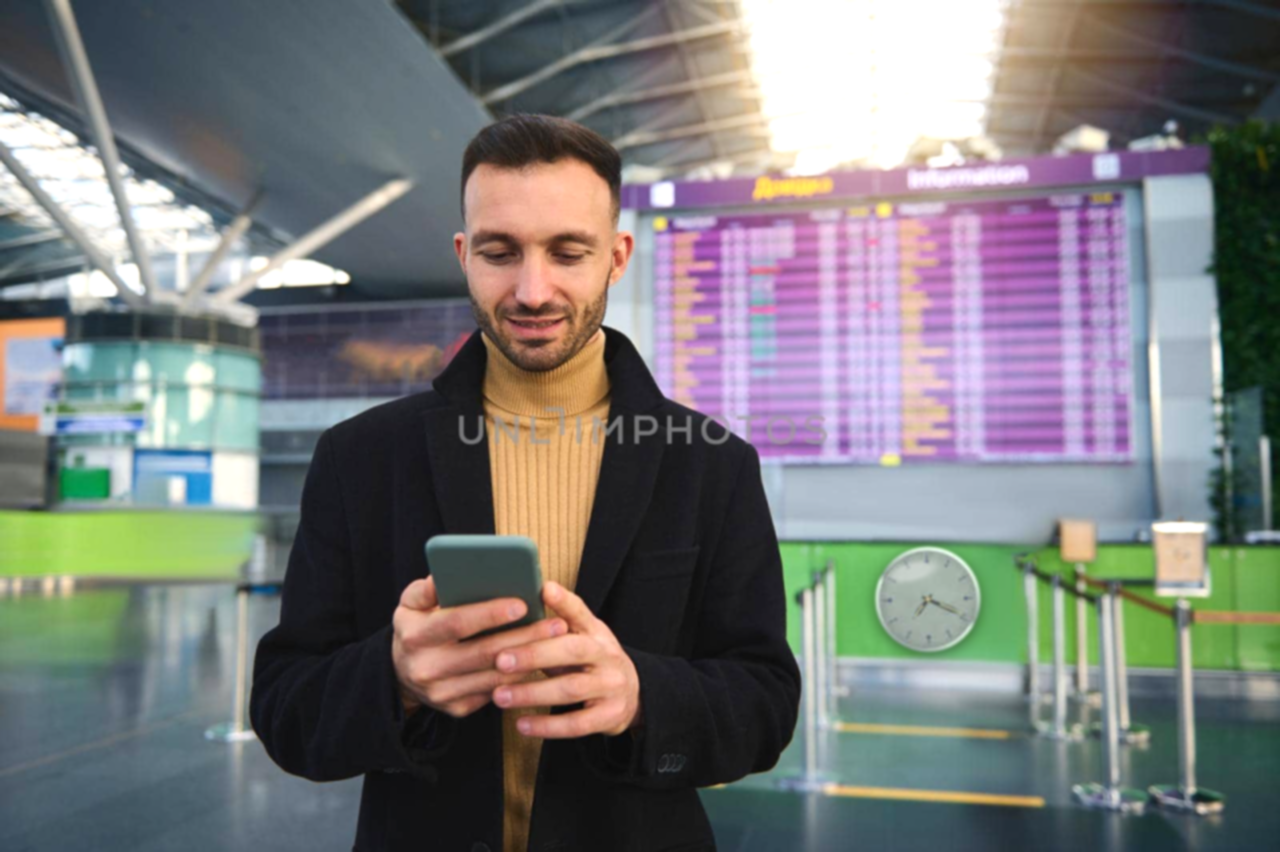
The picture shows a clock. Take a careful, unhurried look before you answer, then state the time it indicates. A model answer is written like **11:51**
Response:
**7:19**
